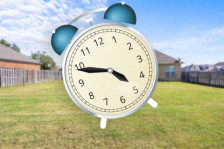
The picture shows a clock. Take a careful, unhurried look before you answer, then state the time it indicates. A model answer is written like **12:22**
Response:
**4:49**
